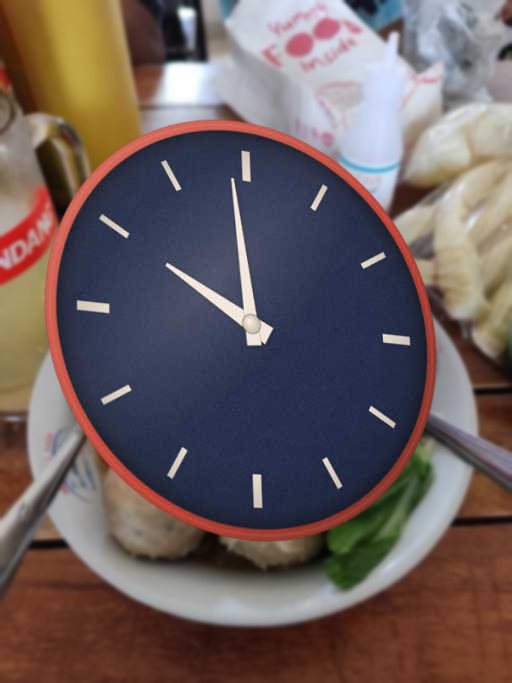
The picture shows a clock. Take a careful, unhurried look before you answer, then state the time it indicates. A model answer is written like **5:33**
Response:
**9:59**
